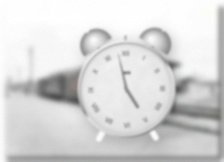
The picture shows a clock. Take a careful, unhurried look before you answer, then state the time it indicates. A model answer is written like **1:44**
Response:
**4:58**
